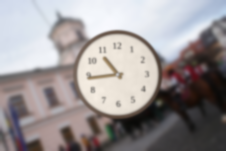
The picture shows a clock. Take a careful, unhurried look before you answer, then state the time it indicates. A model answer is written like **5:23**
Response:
**10:44**
